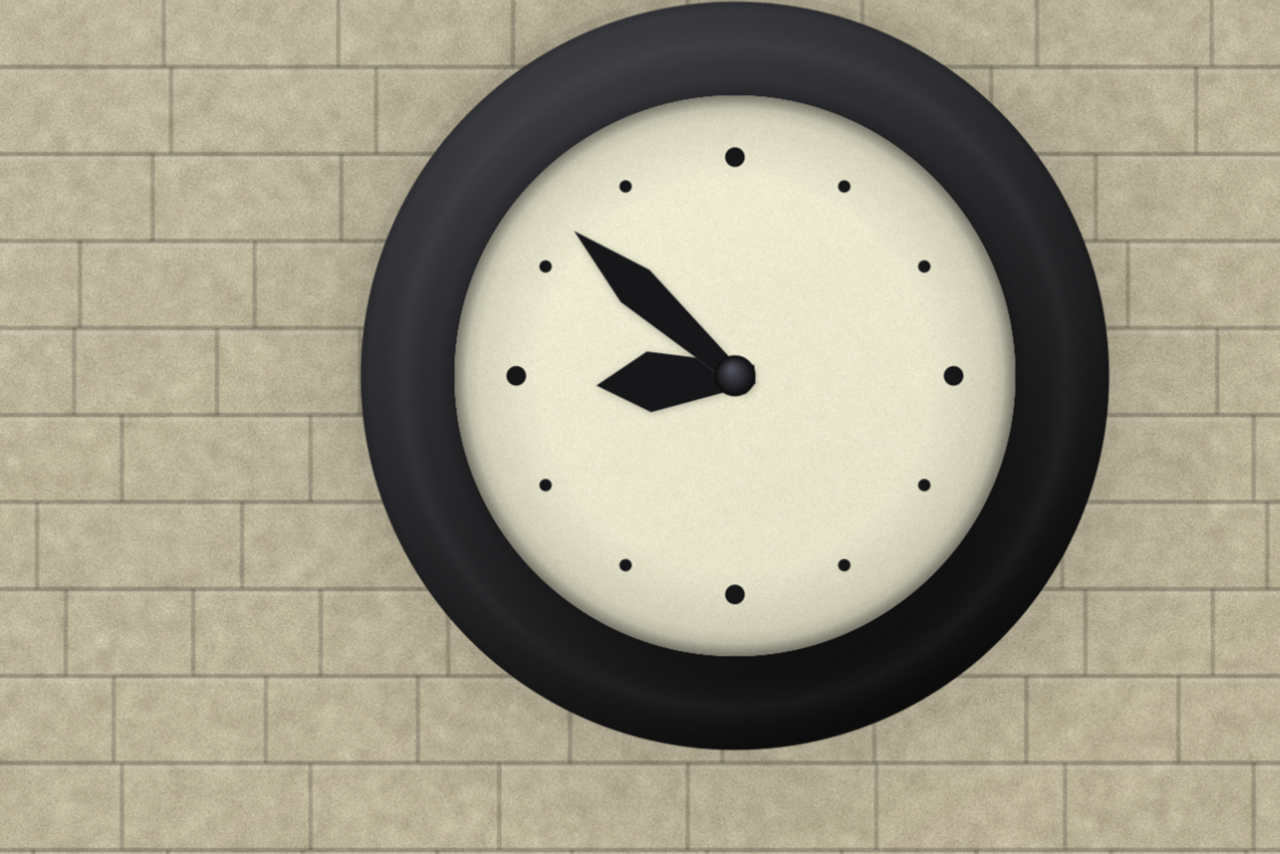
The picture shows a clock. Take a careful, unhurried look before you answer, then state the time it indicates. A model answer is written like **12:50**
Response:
**8:52**
